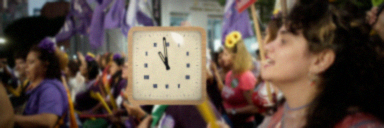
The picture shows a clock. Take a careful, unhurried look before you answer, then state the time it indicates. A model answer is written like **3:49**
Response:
**10:59**
